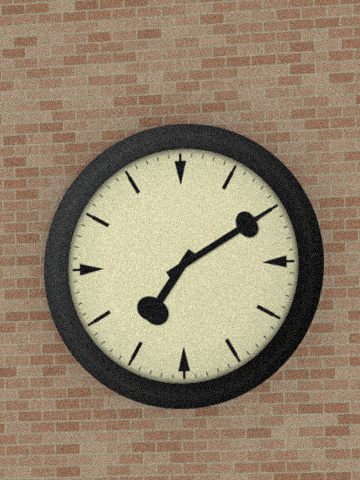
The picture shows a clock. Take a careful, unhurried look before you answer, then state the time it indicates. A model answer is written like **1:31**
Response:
**7:10**
